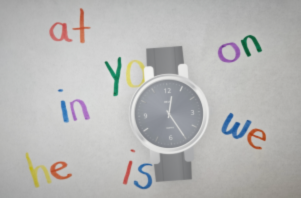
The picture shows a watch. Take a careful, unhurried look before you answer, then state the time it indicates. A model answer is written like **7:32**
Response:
**12:25**
